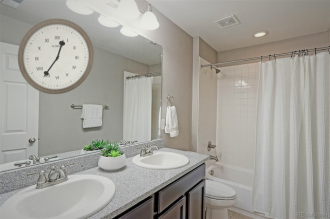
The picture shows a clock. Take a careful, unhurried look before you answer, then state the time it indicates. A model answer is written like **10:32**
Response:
**12:36**
